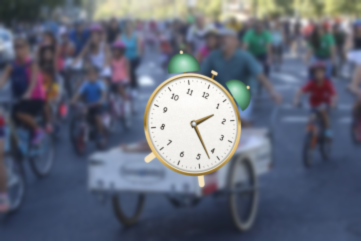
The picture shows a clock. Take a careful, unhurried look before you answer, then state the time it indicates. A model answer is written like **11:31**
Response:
**1:22**
